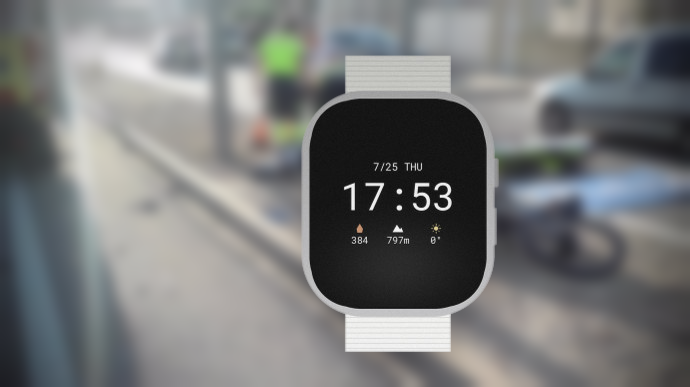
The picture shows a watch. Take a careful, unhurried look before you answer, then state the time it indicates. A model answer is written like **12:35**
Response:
**17:53**
